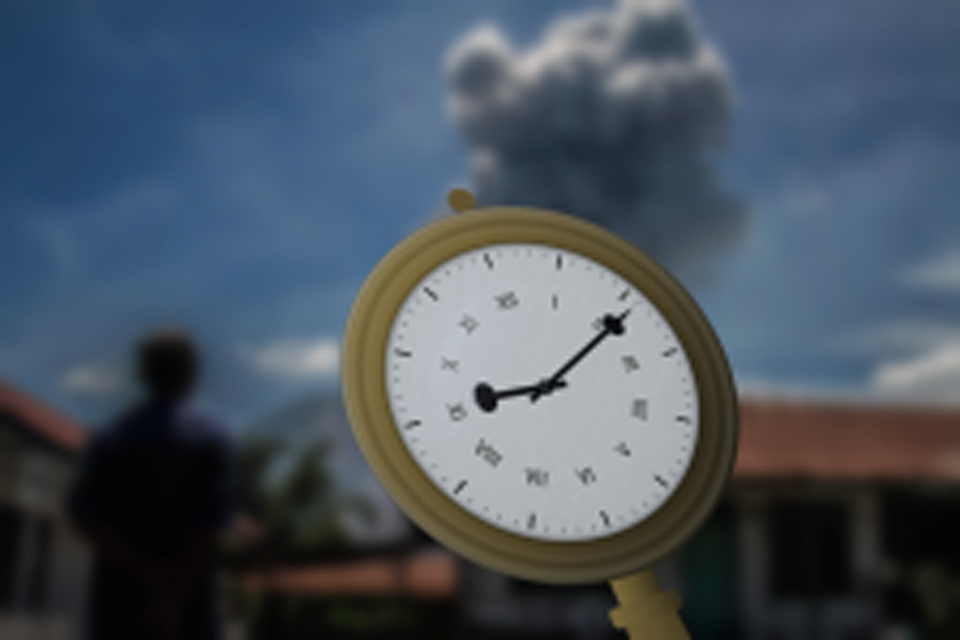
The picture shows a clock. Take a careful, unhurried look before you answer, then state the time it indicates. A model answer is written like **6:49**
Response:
**9:11**
